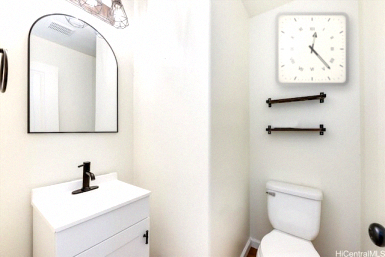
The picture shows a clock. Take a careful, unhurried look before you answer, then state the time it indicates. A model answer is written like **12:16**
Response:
**12:23**
